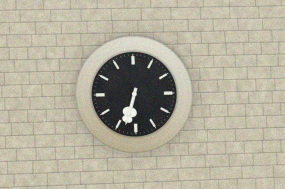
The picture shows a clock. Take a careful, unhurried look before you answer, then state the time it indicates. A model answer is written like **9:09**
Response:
**6:33**
